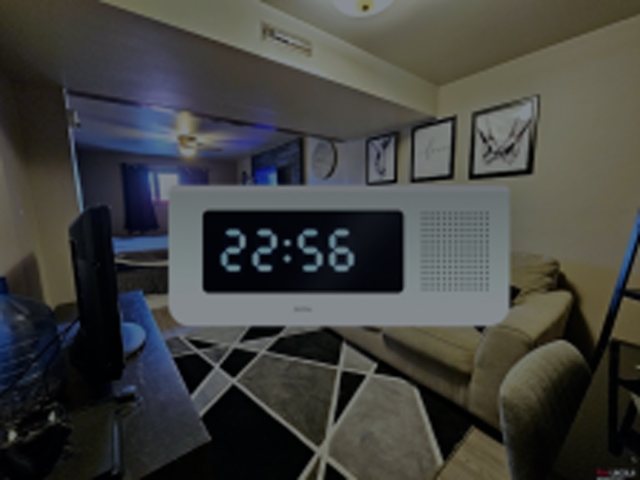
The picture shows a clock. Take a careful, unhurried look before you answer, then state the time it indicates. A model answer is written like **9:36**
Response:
**22:56**
